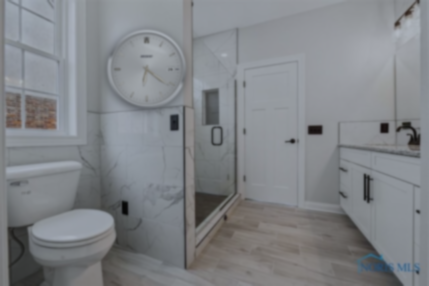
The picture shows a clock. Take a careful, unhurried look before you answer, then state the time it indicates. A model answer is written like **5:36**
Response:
**6:21**
